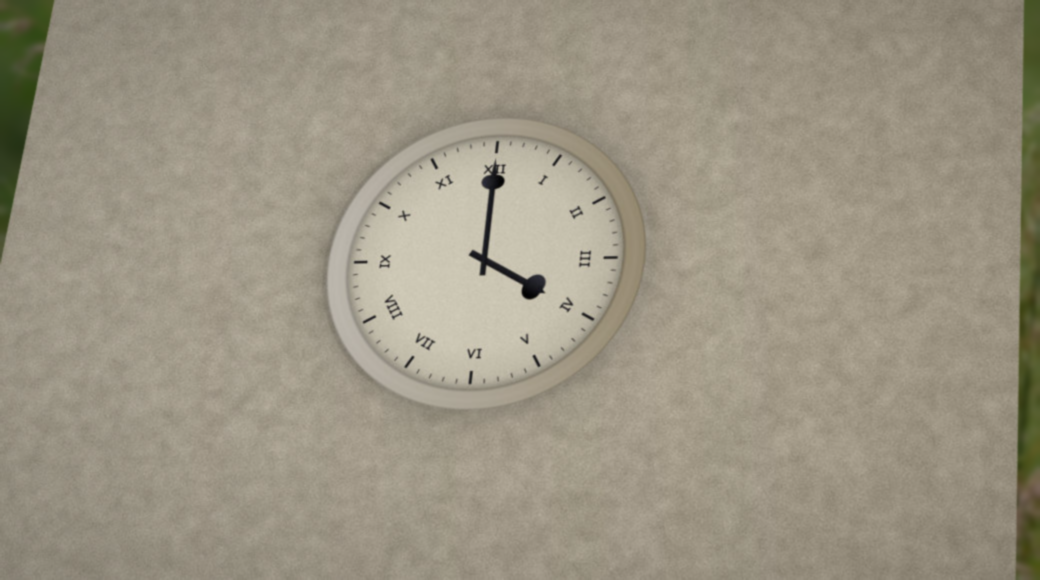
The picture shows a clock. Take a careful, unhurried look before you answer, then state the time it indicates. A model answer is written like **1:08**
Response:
**4:00**
